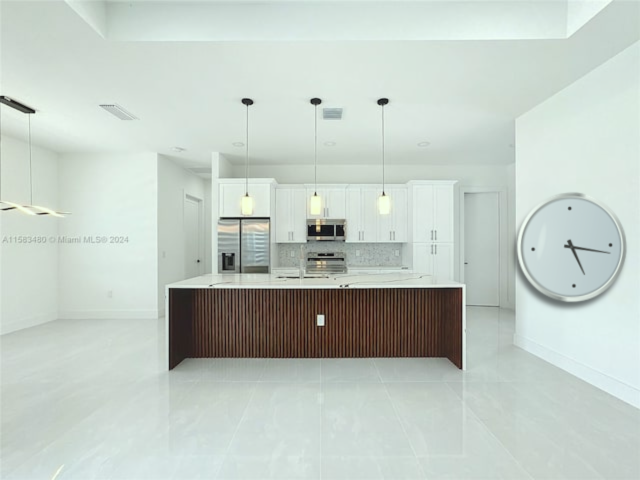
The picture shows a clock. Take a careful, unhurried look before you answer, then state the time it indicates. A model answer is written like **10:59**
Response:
**5:17**
